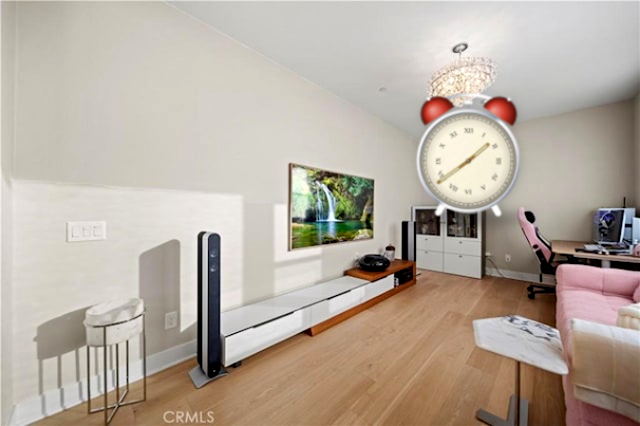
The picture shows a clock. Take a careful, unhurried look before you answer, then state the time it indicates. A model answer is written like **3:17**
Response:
**1:39**
